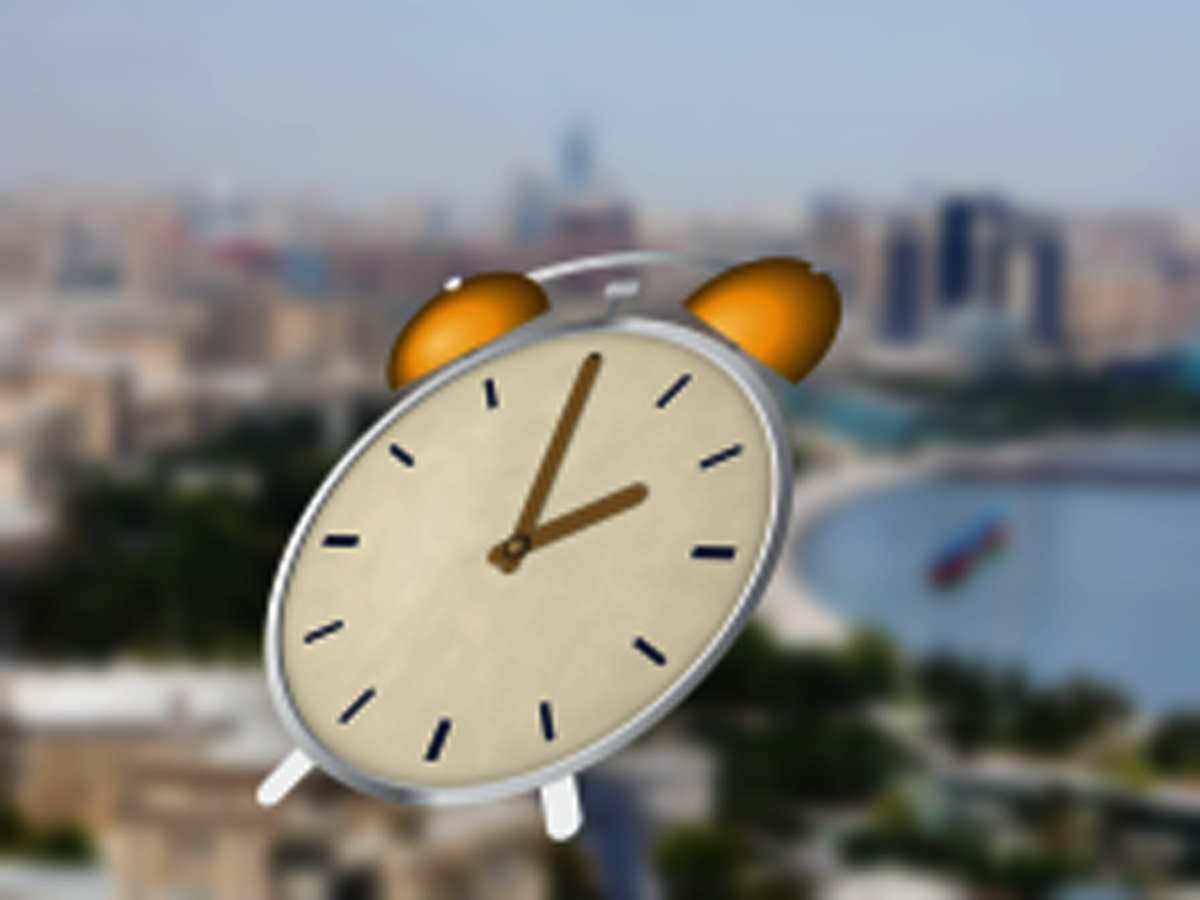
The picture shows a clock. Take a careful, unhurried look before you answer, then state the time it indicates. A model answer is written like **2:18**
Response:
**2:00**
